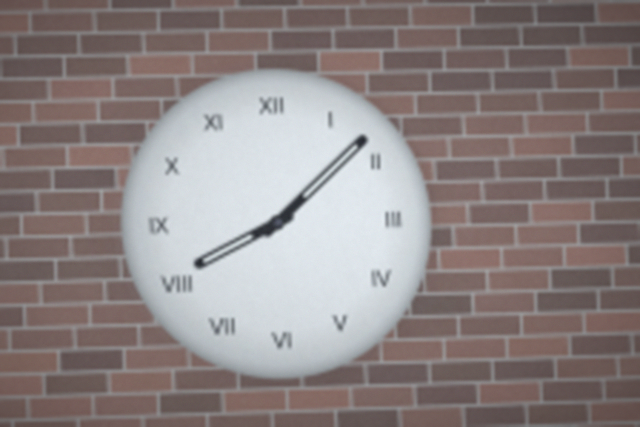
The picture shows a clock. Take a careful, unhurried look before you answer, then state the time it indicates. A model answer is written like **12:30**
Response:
**8:08**
